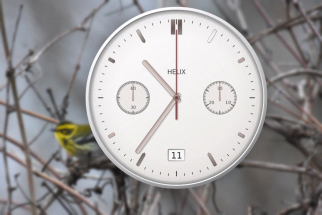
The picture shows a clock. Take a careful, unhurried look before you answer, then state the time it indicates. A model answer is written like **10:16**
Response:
**10:36**
